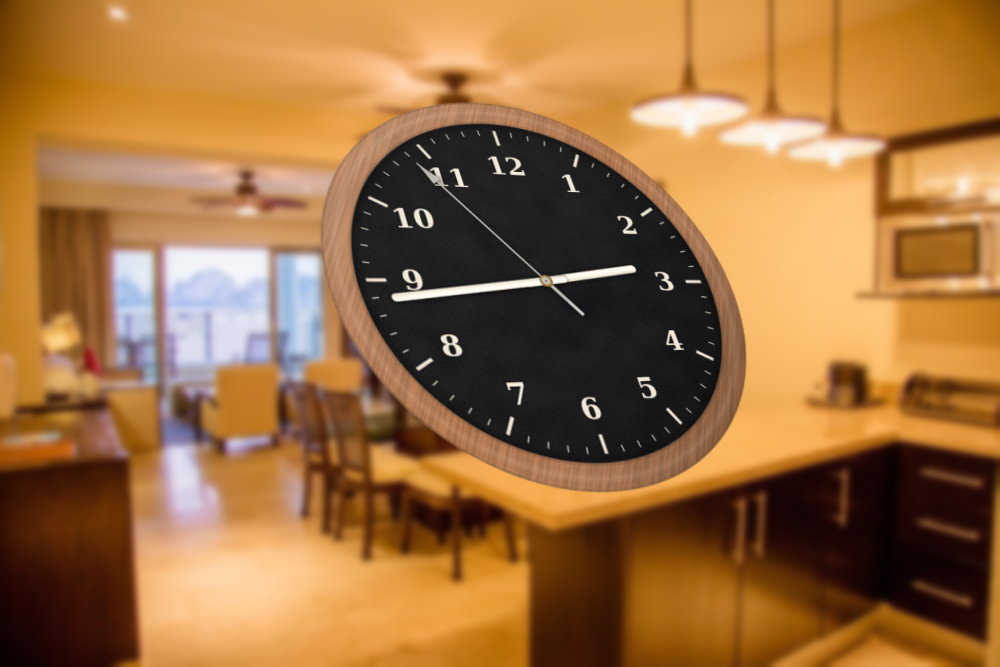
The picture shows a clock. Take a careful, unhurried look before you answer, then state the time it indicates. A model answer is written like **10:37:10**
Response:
**2:43:54**
